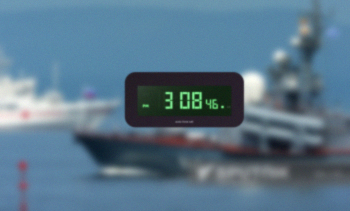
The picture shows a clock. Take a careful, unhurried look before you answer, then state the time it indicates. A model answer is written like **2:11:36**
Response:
**3:08:46**
